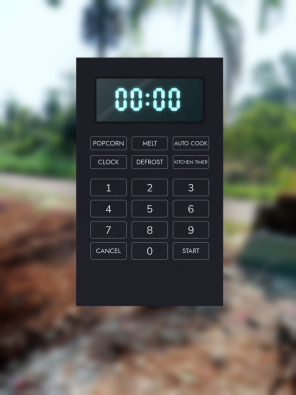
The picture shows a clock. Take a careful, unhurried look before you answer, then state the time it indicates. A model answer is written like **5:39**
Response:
**0:00**
